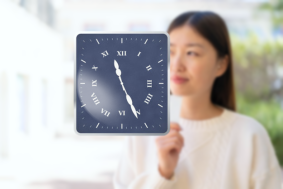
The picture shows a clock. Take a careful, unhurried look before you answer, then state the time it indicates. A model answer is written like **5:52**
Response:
**11:26**
